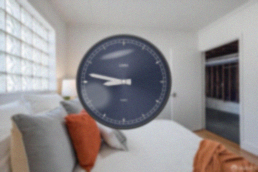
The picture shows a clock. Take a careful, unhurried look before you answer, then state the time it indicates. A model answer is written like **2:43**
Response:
**8:47**
